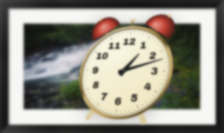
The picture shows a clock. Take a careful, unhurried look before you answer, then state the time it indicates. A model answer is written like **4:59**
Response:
**1:12**
